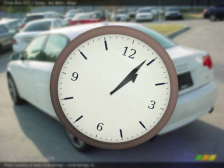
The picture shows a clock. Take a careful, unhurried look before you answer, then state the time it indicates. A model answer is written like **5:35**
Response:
**1:04**
